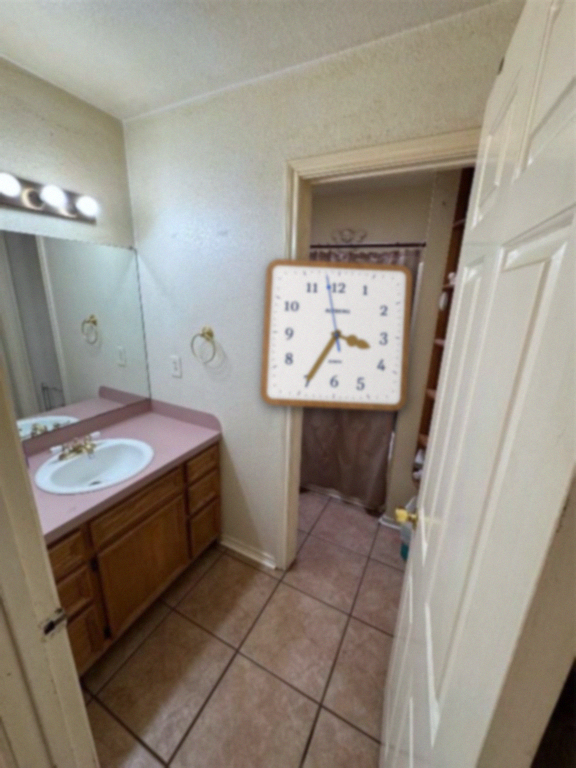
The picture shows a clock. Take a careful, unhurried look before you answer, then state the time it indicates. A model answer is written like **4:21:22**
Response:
**3:34:58**
